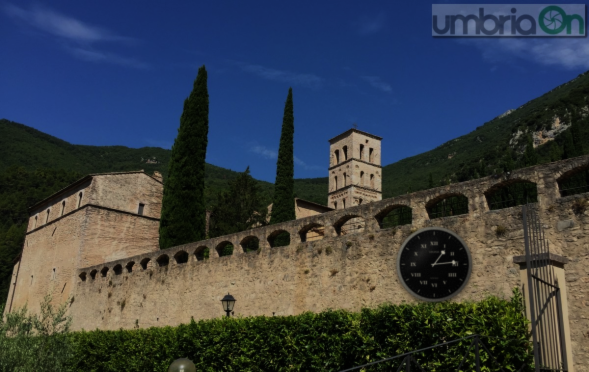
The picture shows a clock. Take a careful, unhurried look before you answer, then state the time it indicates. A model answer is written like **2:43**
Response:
**1:14**
